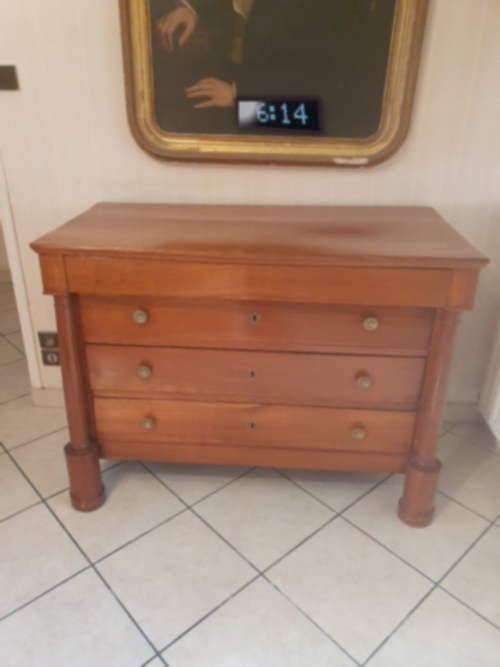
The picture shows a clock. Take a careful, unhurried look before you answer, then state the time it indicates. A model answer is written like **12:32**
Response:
**6:14**
